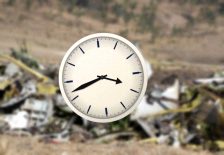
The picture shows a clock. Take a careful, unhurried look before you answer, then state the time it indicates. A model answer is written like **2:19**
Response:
**3:42**
